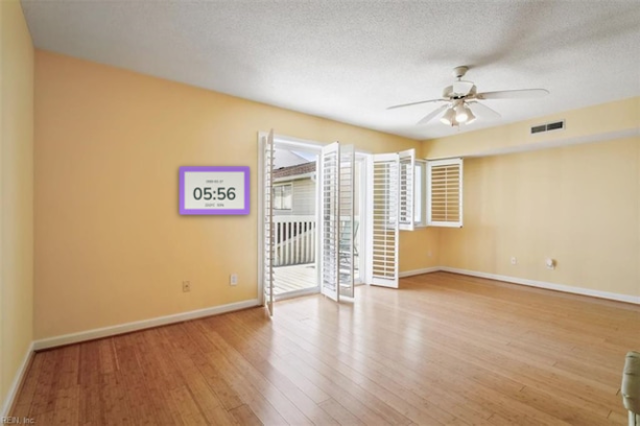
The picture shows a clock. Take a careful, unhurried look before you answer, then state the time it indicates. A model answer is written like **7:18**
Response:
**5:56**
